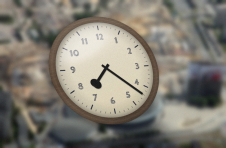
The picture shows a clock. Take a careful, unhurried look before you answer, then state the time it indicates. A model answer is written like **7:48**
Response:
**7:22**
